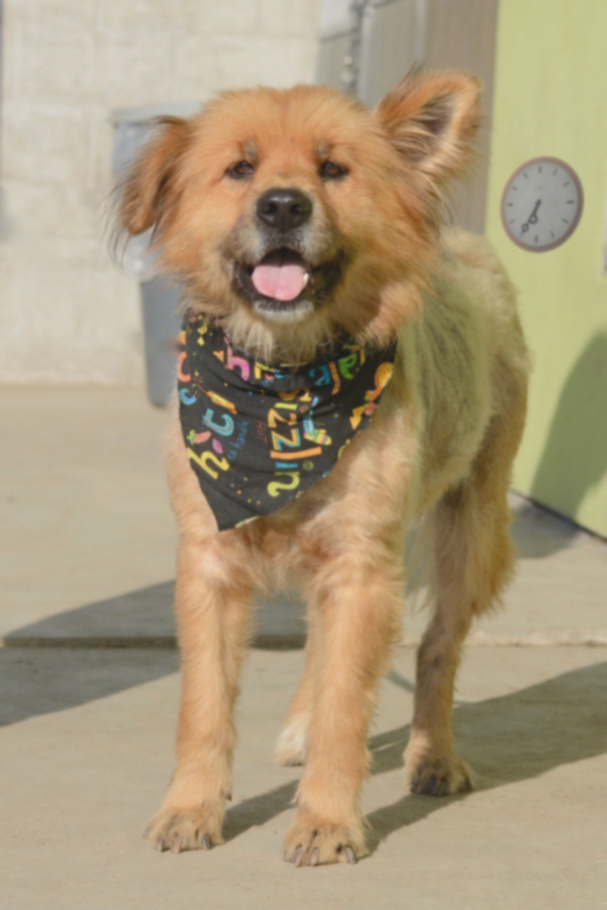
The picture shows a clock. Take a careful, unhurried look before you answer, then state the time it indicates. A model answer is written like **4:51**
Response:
**6:35**
